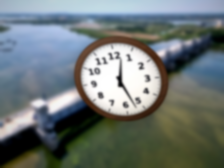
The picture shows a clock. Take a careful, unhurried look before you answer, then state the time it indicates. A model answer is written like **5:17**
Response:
**12:27**
